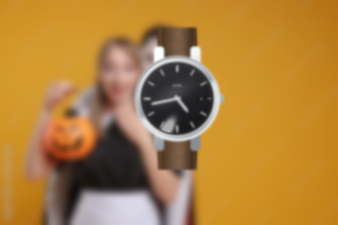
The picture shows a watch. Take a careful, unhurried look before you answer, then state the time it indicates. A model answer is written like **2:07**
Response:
**4:43**
